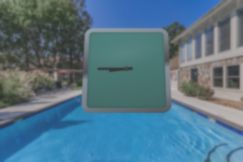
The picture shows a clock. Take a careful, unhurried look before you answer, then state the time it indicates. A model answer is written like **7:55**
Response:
**8:45**
